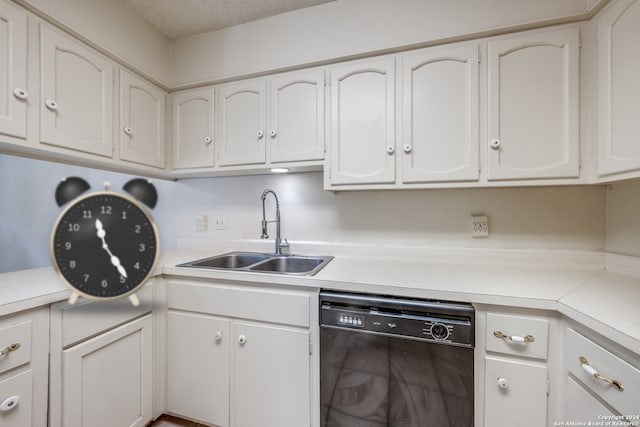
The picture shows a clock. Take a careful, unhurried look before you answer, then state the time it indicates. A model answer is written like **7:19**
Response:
**11:24**
